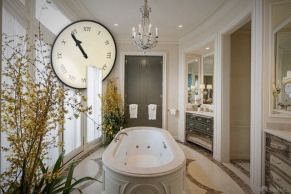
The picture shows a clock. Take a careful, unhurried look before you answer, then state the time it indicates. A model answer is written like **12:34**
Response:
**10:54**
